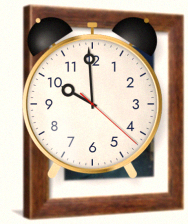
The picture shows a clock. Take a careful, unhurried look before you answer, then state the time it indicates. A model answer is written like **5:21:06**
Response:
**9:59:22**
